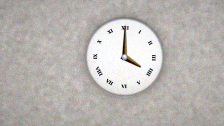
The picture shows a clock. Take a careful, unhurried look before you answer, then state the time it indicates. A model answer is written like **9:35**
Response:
**4:00**
